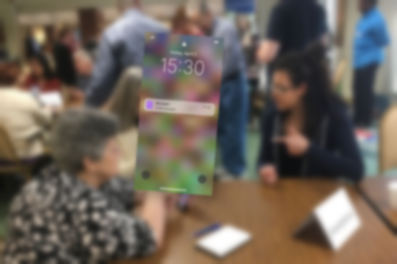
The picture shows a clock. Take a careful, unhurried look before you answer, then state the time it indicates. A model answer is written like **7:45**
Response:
**15:30**
